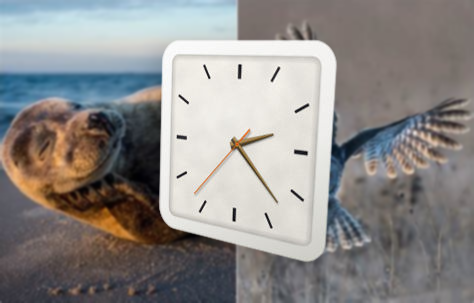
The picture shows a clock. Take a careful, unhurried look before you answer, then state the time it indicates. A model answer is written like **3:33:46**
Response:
**2:22:37**
